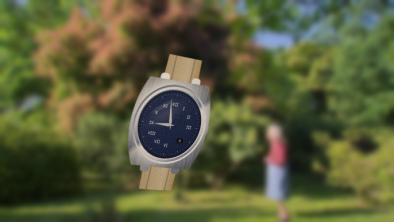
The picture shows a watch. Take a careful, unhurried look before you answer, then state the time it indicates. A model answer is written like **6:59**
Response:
**8:58**
